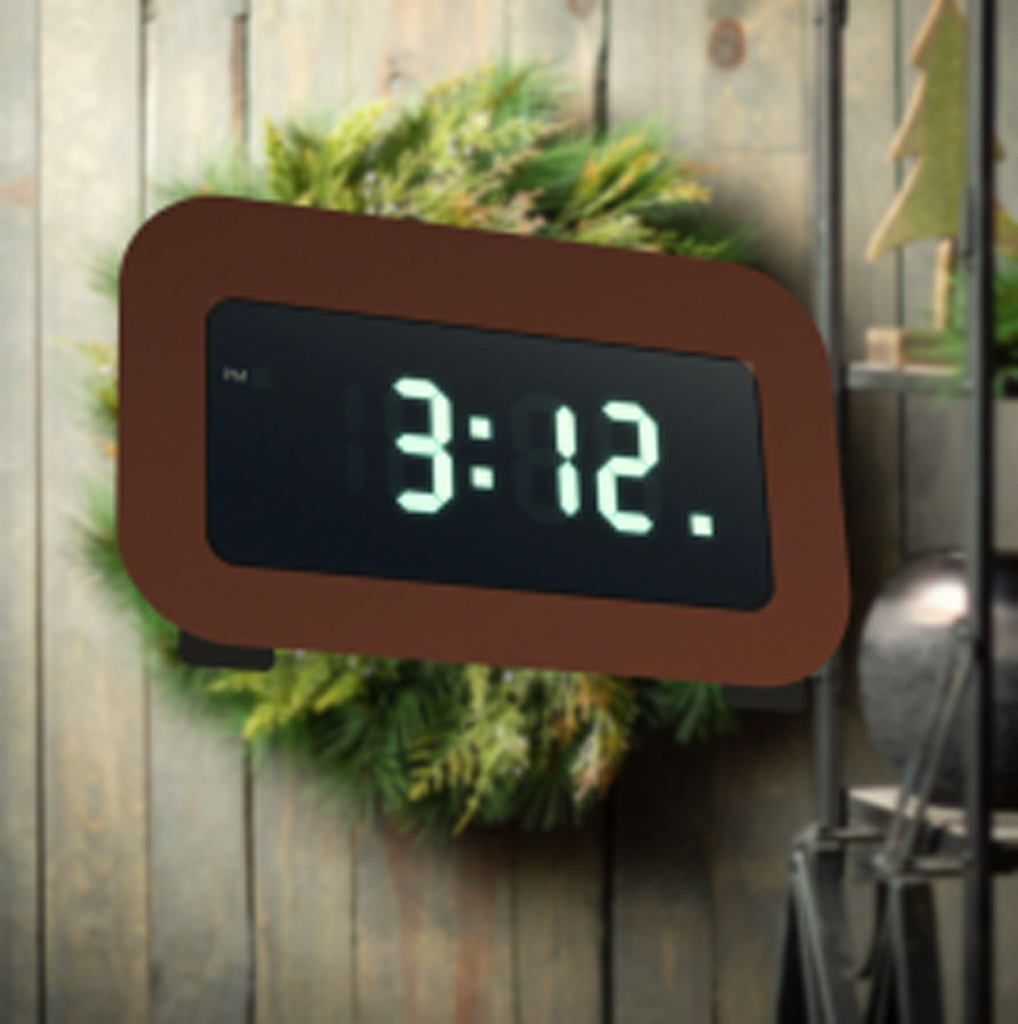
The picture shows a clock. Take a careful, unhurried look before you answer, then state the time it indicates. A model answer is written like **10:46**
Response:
**3:12**
